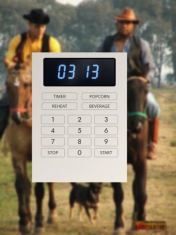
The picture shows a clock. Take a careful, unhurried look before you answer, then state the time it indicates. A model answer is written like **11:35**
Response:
**3:13**
